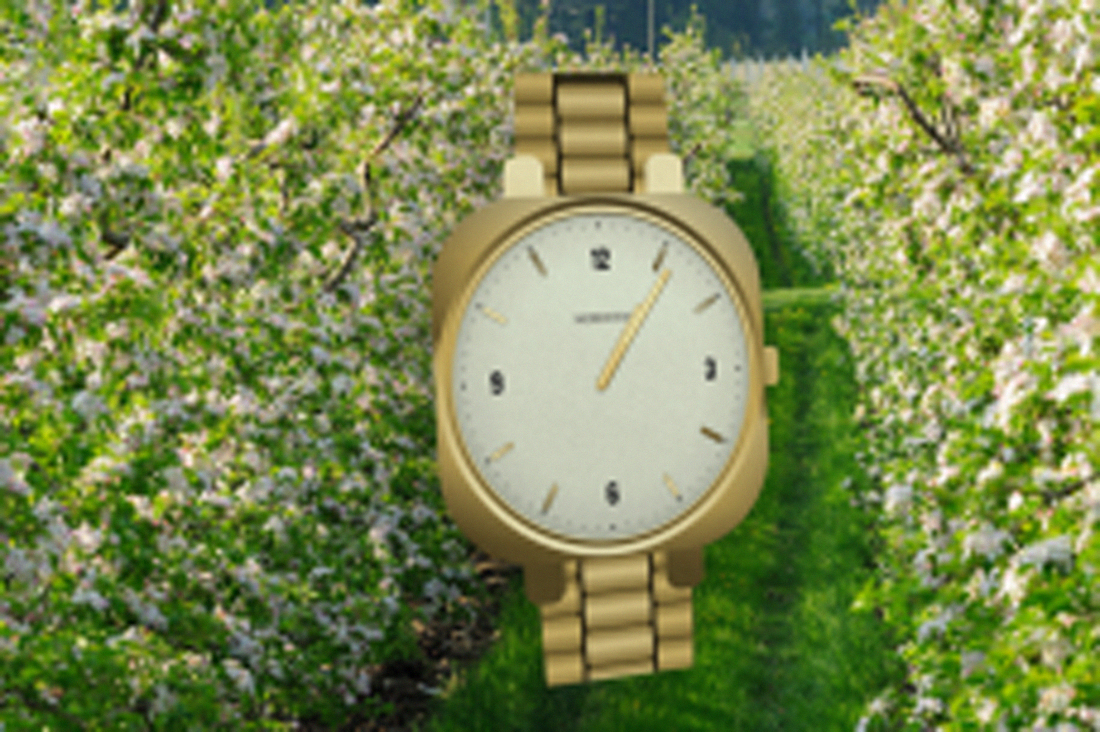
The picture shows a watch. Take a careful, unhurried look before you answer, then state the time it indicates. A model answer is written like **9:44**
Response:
**1:06**
